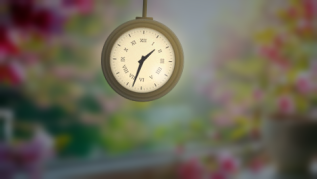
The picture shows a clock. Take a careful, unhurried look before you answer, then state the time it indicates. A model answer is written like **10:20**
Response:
**1:33**
